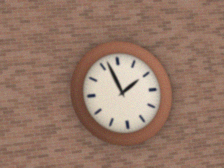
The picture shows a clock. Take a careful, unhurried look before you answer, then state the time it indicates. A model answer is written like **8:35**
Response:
**1:57**
